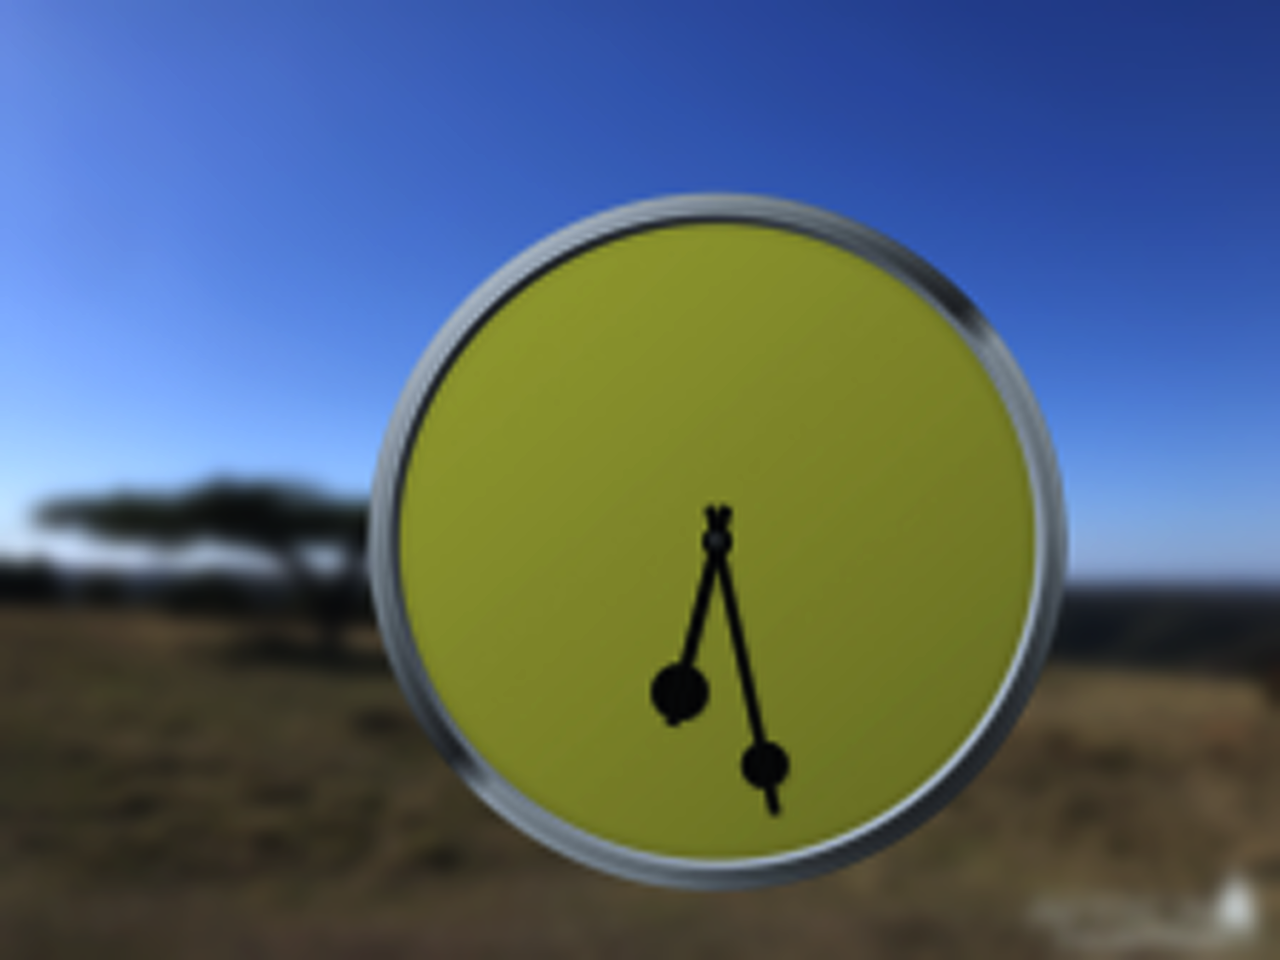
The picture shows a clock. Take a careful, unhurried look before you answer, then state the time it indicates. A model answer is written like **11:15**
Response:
**6:28**
